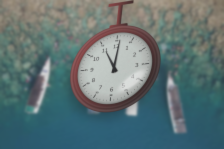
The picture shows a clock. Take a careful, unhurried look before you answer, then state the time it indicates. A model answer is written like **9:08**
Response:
**11:01**
